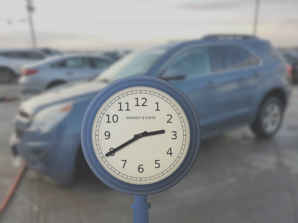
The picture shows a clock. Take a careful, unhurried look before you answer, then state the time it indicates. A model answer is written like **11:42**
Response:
**2:40**
